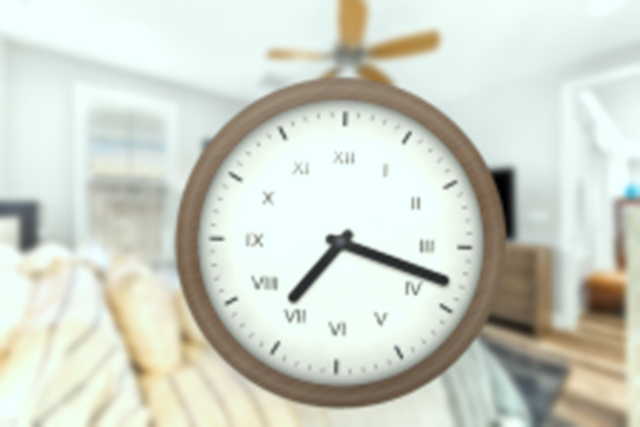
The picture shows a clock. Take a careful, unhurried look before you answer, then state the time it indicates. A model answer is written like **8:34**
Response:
**7:18**
